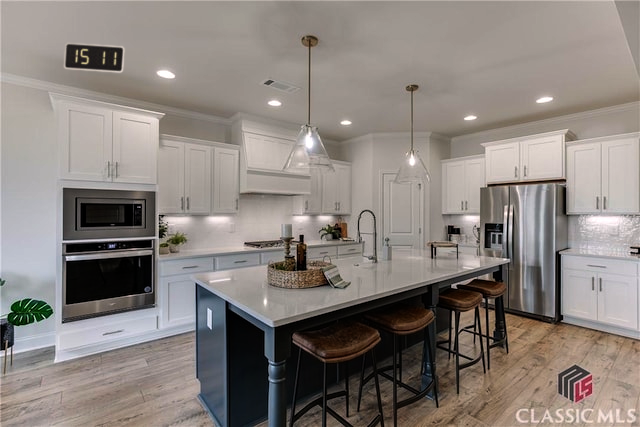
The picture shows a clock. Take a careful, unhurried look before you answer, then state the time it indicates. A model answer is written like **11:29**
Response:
**15:11**
